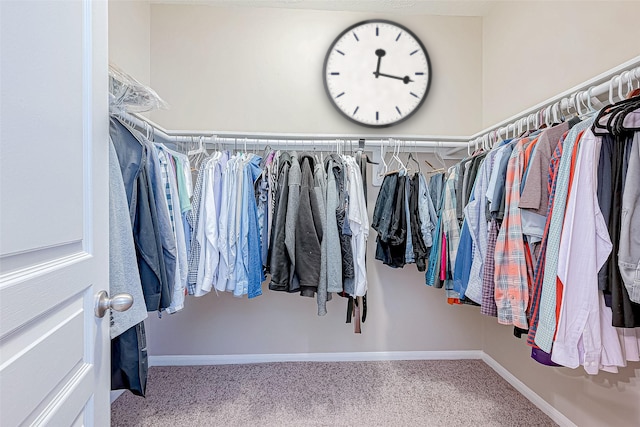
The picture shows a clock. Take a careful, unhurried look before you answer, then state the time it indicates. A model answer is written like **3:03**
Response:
**12:17**
